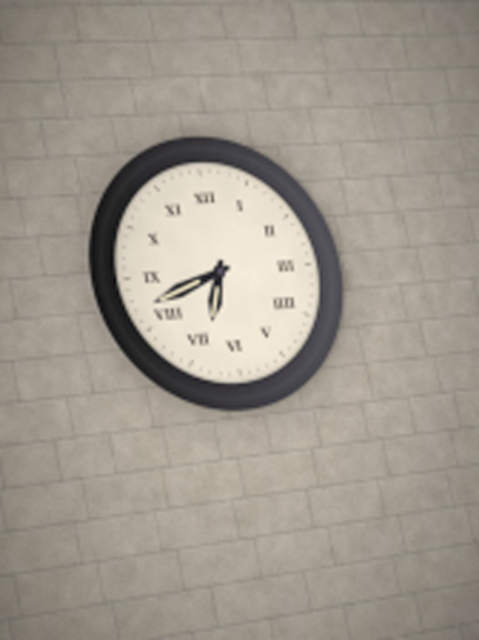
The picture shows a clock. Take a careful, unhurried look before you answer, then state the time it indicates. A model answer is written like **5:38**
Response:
**6:42**
